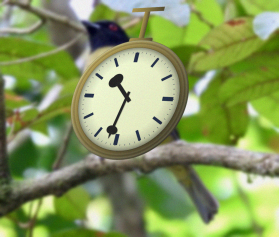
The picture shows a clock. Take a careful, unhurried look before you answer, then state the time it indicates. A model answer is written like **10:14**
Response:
**10:32**
